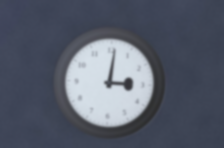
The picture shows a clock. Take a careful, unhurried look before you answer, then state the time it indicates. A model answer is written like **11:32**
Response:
**3:01**
